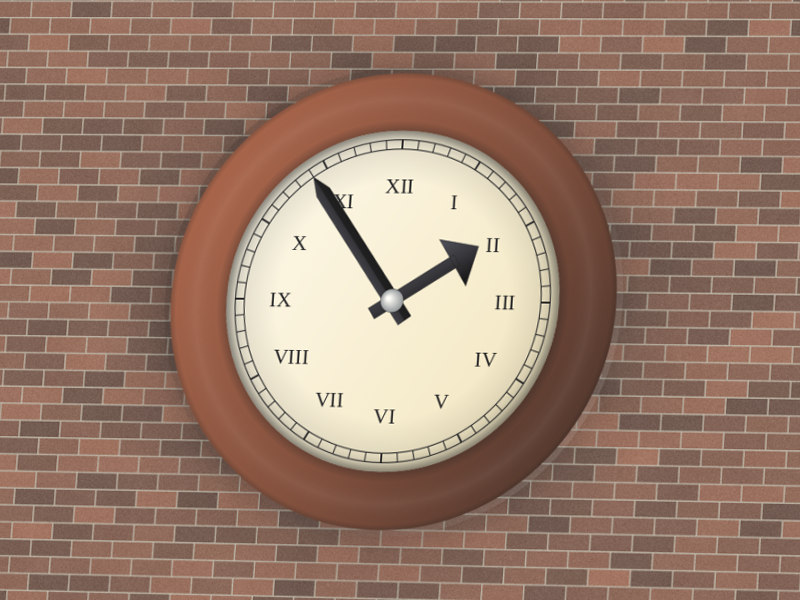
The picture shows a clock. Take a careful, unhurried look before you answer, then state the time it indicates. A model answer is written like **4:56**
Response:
**1:54**
